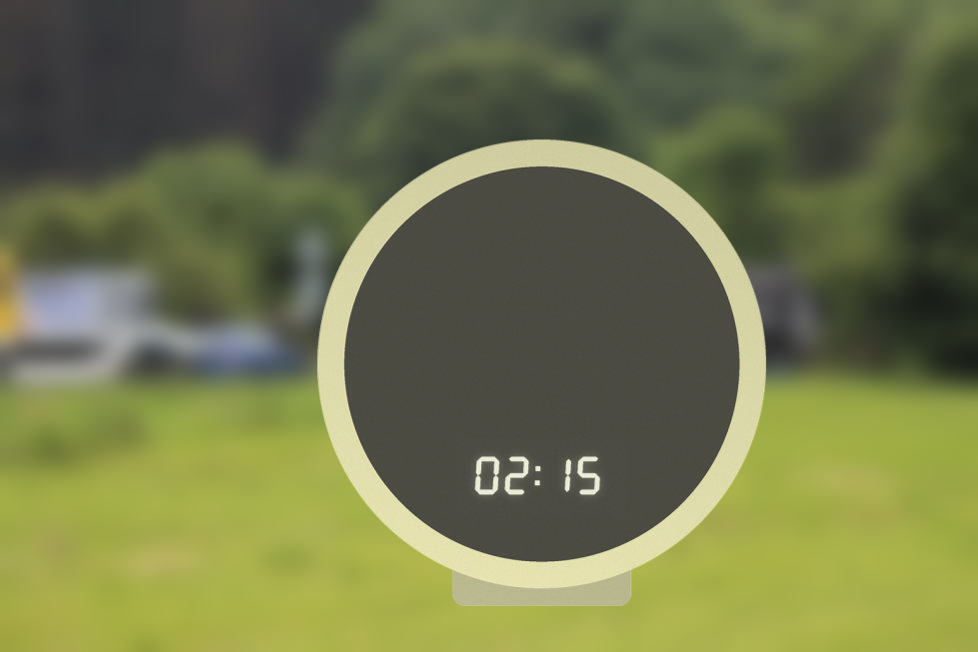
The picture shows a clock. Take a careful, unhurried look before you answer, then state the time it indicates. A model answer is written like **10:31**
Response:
**2:15**
